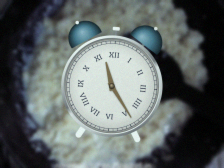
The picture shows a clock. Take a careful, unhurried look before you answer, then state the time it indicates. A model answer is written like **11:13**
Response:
**11:24**
